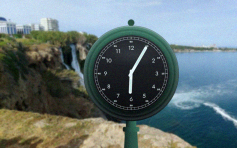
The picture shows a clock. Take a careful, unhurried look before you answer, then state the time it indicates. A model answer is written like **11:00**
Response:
**6:05**
